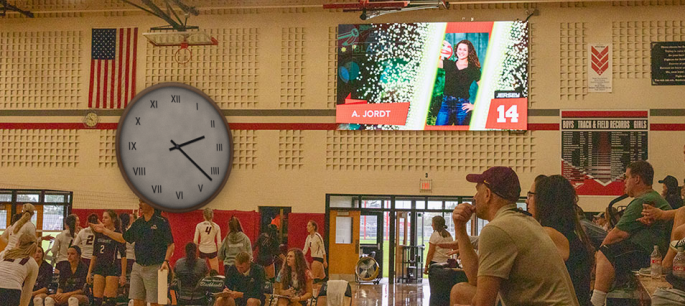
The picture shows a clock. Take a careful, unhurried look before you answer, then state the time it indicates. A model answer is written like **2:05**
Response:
**2:22**
